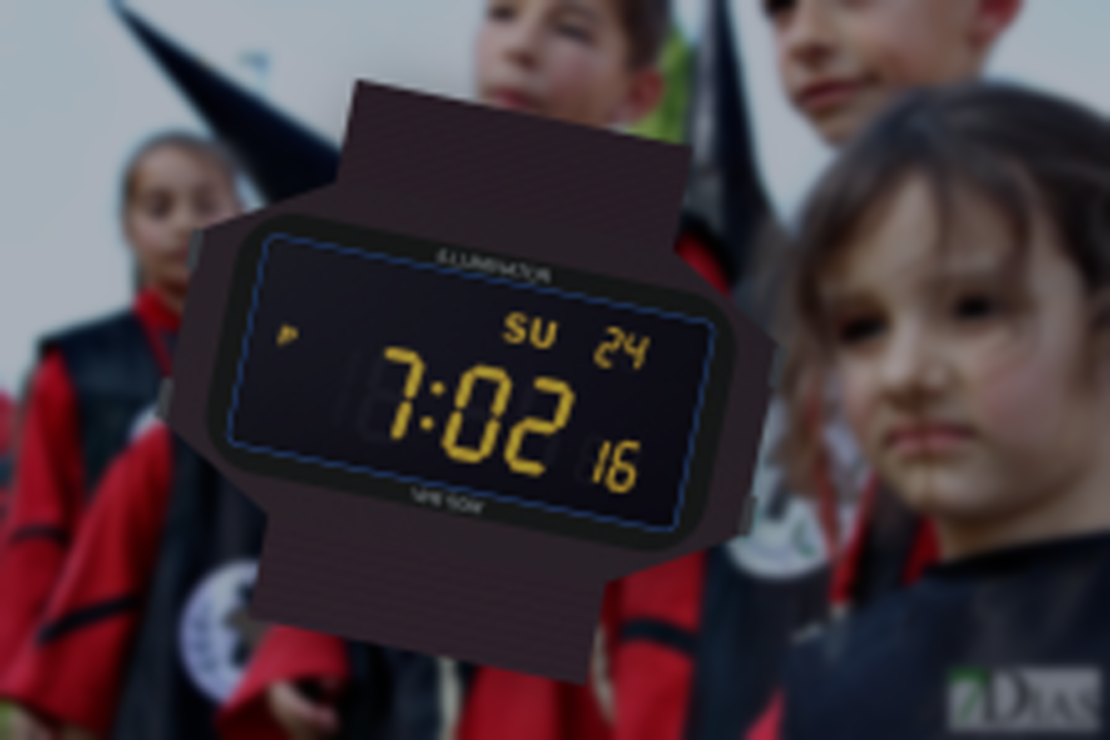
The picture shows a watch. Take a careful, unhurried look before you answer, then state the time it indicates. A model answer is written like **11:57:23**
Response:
**7:02:16**
